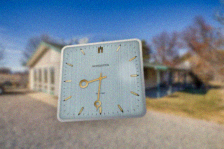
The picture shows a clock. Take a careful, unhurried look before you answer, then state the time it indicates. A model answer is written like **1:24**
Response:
**8:31**
